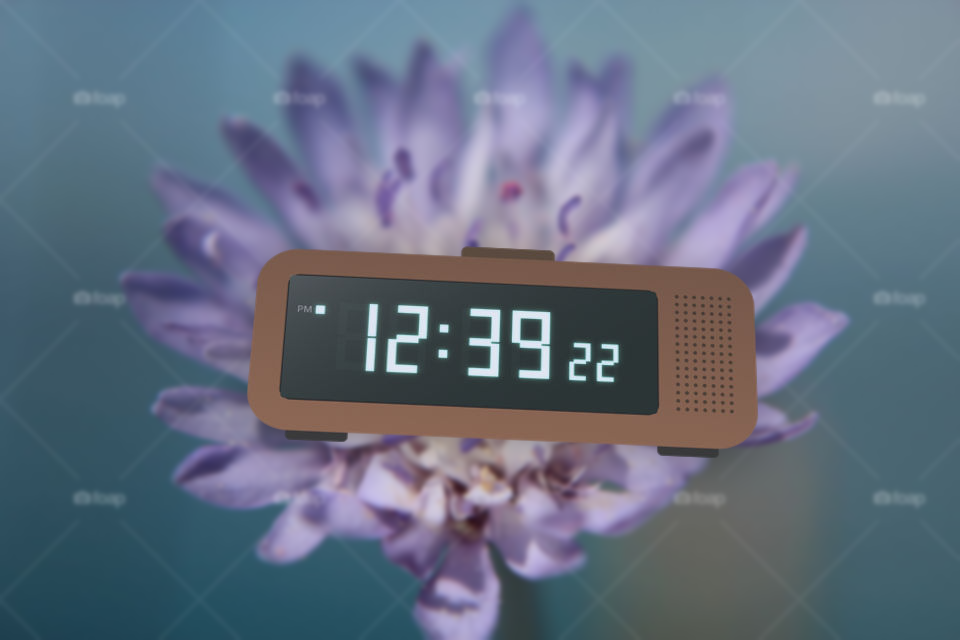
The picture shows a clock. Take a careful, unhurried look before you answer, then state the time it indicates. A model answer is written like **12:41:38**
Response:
**12:39:22**
